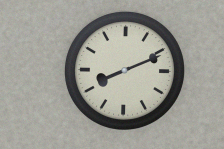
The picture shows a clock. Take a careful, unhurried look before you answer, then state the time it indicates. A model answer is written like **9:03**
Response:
**8:11**
